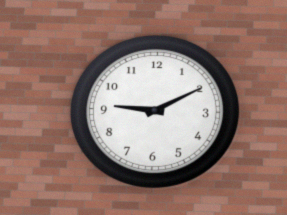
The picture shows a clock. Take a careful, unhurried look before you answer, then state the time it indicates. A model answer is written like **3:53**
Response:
**9:10**
